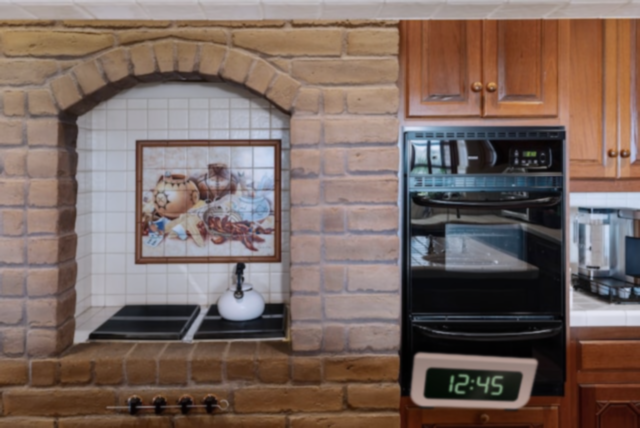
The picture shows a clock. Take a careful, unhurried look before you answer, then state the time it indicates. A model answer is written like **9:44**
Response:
**12:45**
